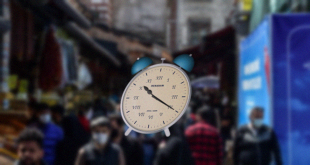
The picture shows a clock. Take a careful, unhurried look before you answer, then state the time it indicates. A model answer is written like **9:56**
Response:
**10:20**
